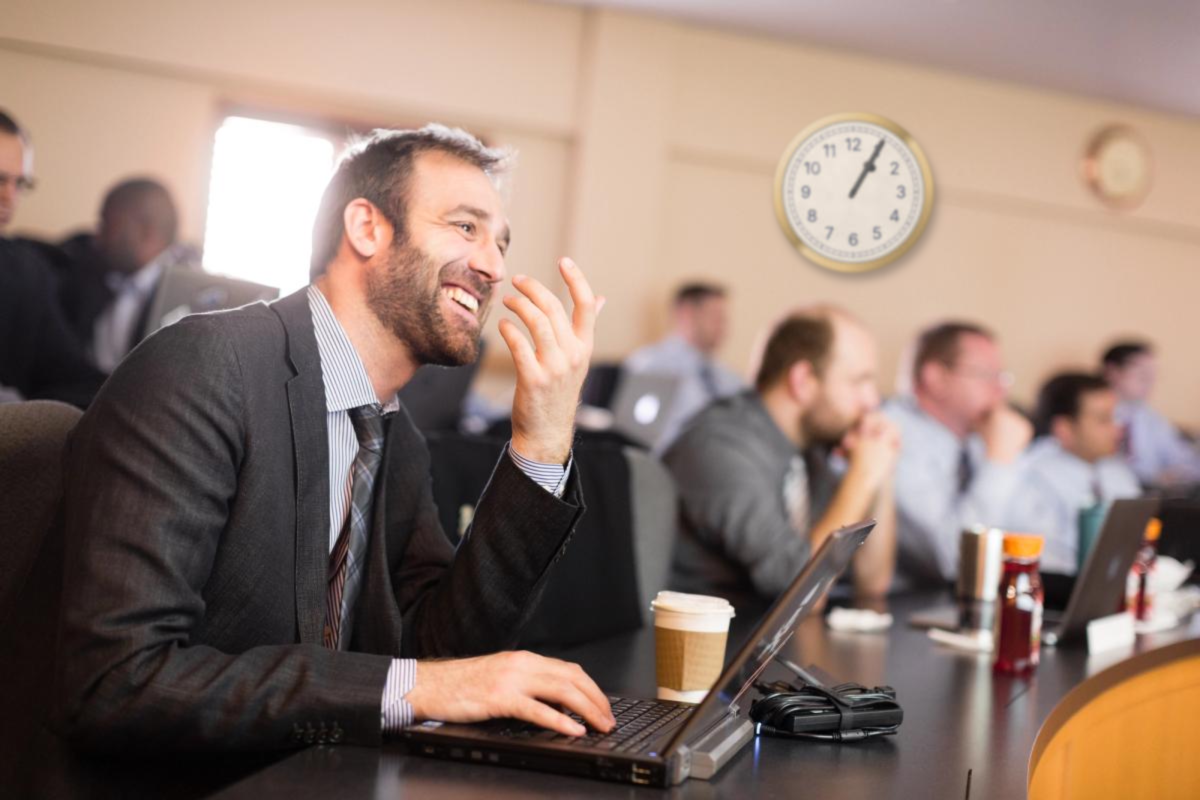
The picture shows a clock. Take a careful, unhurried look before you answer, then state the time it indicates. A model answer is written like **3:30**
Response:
**1:05**
